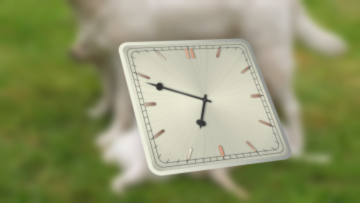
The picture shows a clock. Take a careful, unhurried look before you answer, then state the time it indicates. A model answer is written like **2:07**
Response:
**6:49**
